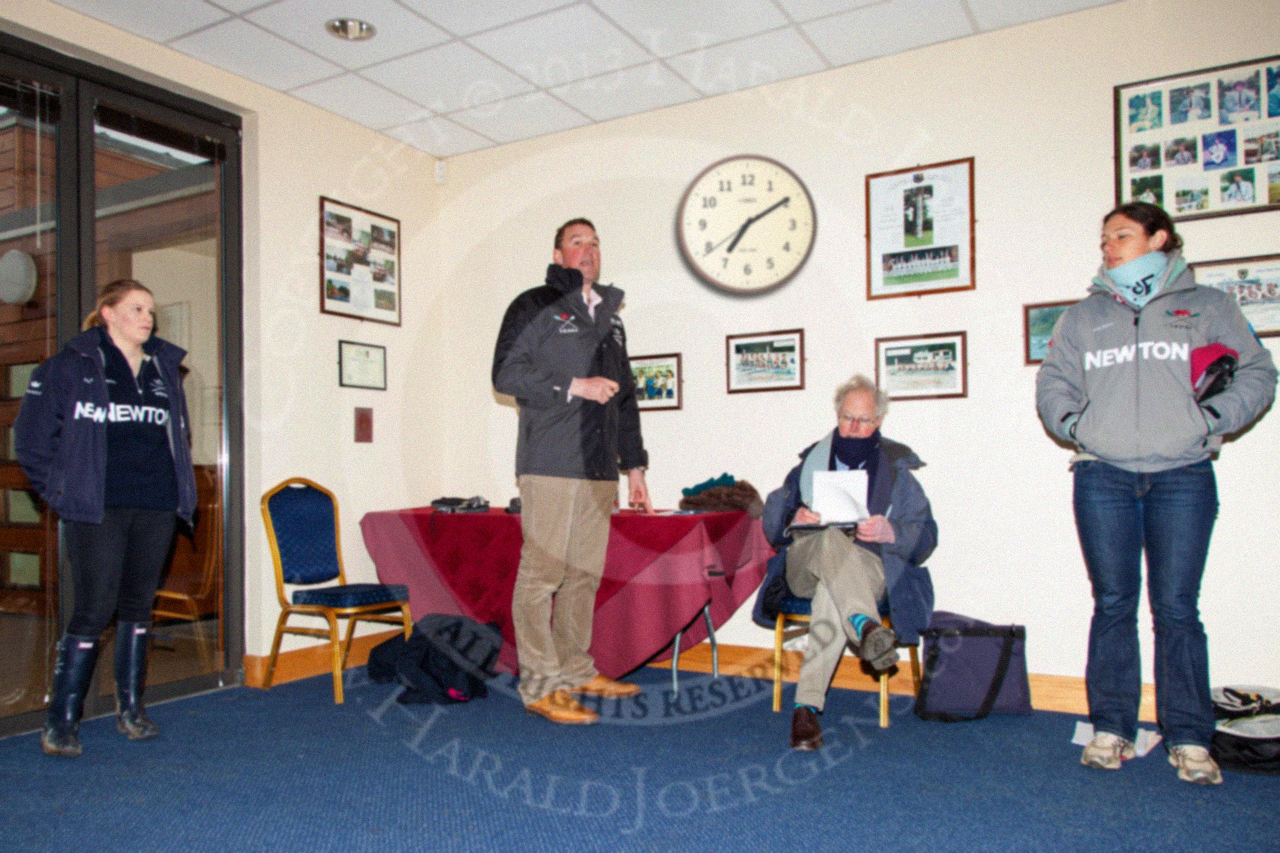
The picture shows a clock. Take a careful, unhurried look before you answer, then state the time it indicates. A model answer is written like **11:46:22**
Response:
**7:09:39**
